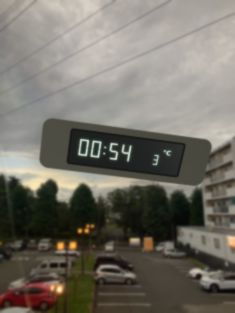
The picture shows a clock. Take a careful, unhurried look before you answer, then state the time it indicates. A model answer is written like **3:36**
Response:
**0:54**
